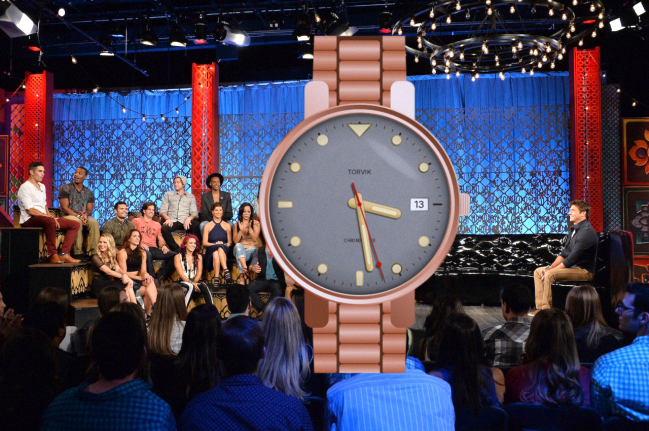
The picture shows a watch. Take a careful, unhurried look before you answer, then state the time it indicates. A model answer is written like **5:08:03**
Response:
**3:28:27**
